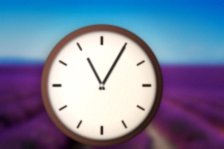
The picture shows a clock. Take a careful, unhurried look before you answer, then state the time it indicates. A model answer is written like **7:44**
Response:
**11:05**
